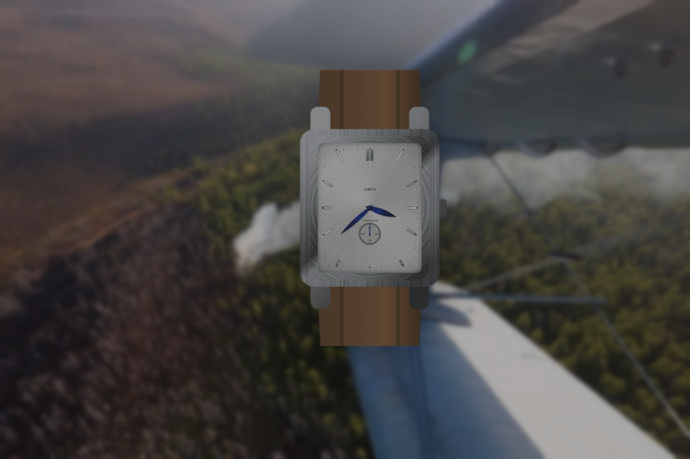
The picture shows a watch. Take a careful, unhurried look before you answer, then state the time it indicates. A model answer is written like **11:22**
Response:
**3:38**
